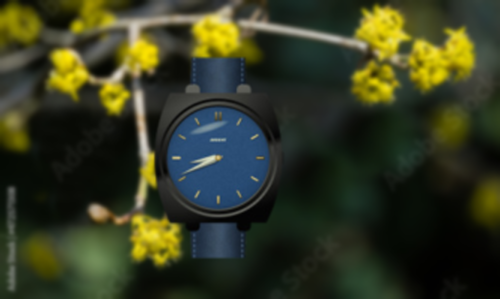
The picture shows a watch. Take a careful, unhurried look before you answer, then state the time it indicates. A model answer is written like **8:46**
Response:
**8:41**
